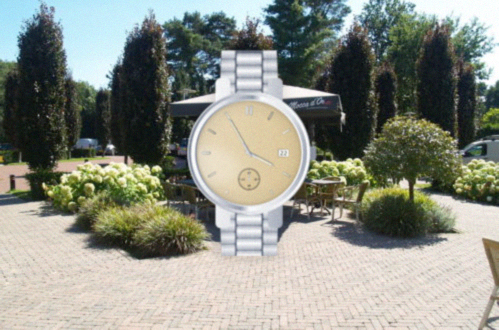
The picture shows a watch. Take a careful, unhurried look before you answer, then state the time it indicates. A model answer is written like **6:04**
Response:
**3:55**
